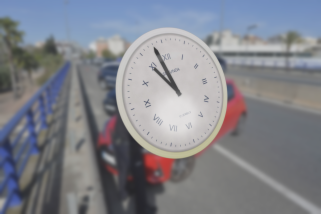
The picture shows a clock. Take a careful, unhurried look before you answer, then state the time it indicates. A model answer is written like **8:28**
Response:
**10:58**
